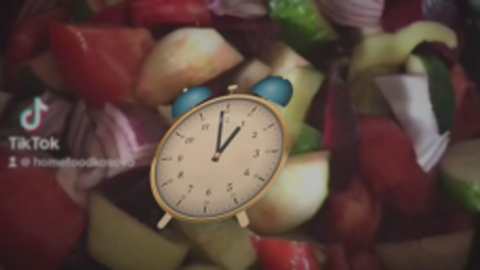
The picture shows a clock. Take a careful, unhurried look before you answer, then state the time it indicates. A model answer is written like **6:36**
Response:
**12:59**
